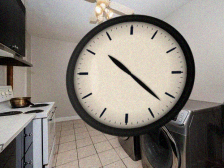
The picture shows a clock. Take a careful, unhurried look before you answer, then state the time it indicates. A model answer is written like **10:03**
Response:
**10:22**
